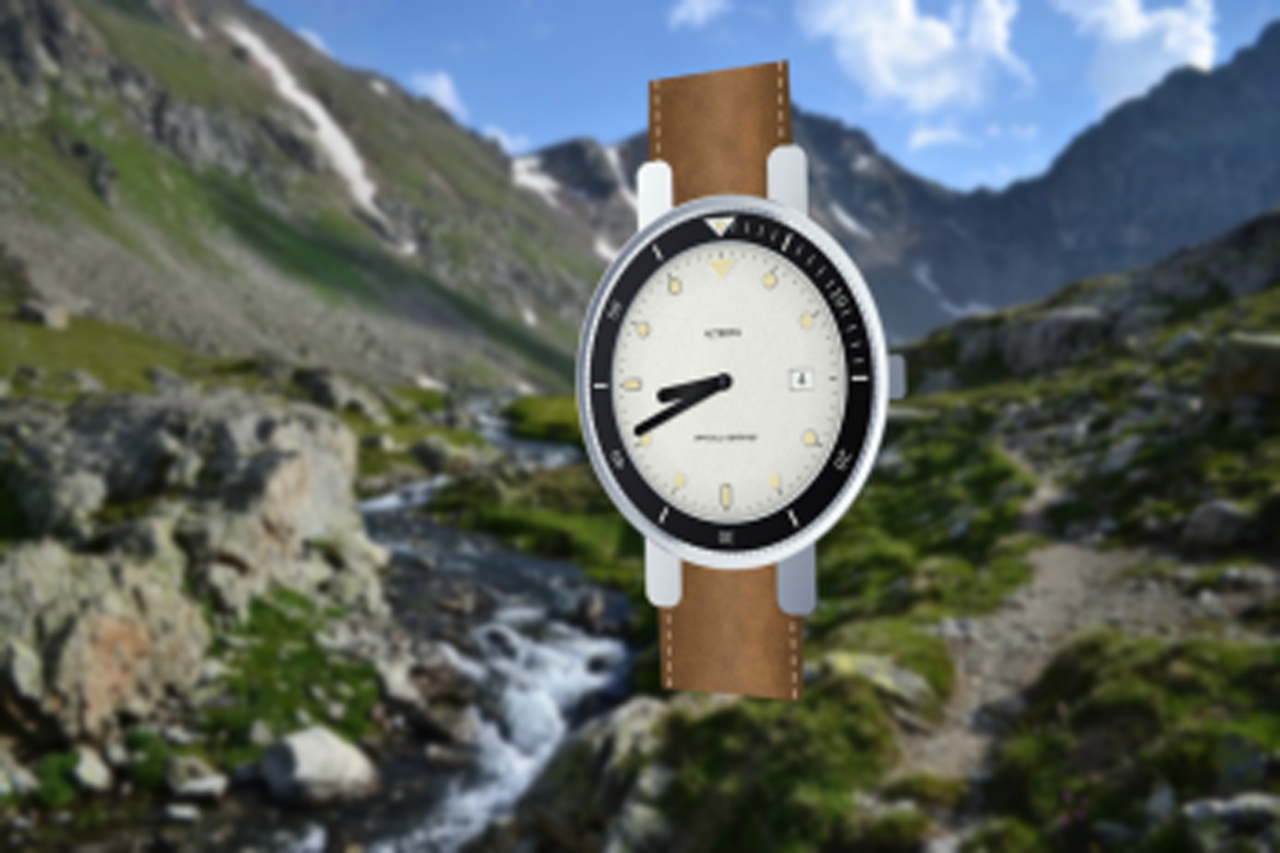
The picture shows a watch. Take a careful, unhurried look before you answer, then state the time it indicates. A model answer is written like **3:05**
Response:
**8:41**
